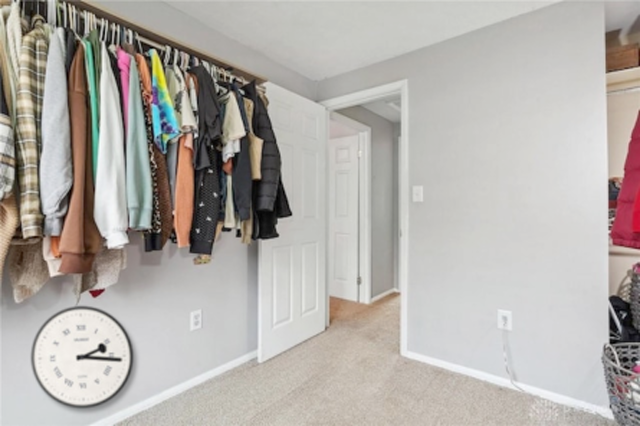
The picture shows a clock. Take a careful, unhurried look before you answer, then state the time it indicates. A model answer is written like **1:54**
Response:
**2:16**
